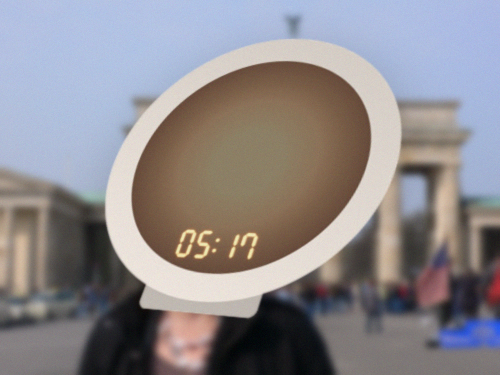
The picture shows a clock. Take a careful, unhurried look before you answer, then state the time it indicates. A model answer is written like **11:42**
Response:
**5:17**
